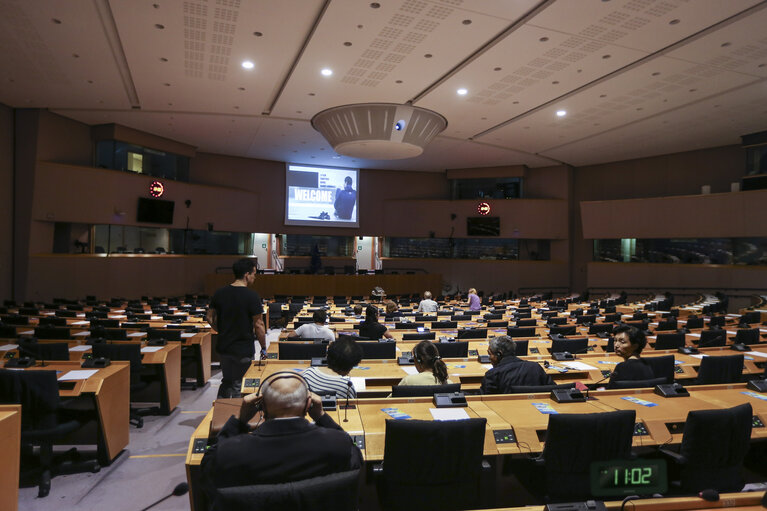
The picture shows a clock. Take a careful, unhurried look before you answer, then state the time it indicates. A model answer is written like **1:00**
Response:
**11:02**
